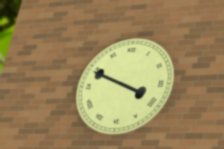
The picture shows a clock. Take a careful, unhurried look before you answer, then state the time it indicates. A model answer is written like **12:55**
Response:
**3:49**
